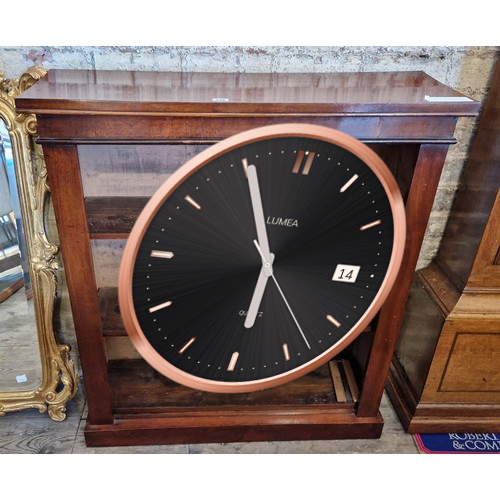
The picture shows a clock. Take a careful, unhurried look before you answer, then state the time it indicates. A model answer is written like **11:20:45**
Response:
**5:55:23**
